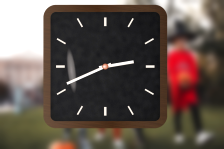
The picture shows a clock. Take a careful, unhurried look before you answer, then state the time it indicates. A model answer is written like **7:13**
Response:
**2:41**
